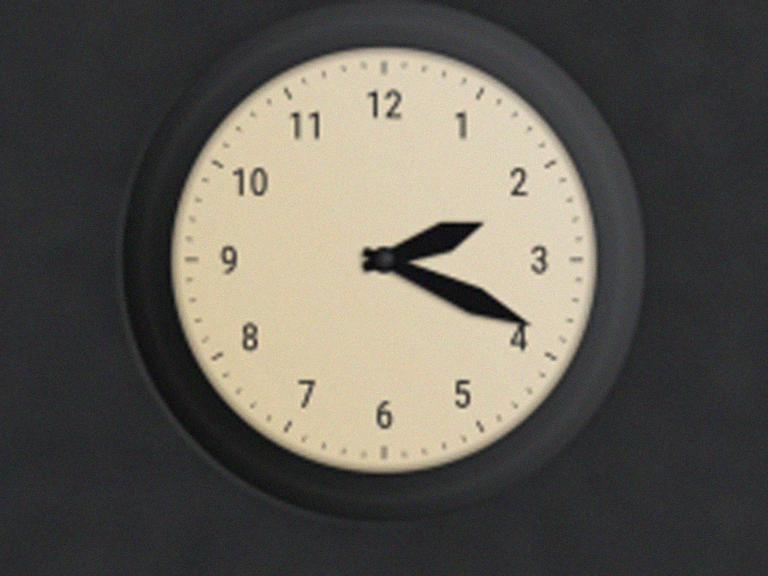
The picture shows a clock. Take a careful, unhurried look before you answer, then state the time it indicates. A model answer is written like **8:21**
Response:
**2:19**
